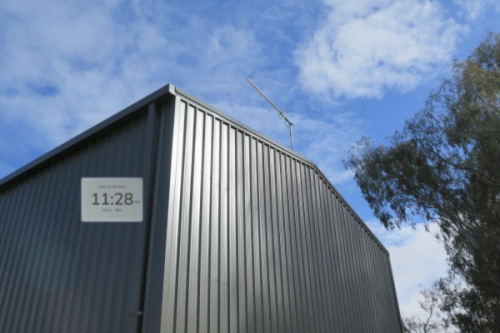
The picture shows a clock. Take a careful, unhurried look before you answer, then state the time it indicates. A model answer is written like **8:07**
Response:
**11:28**
